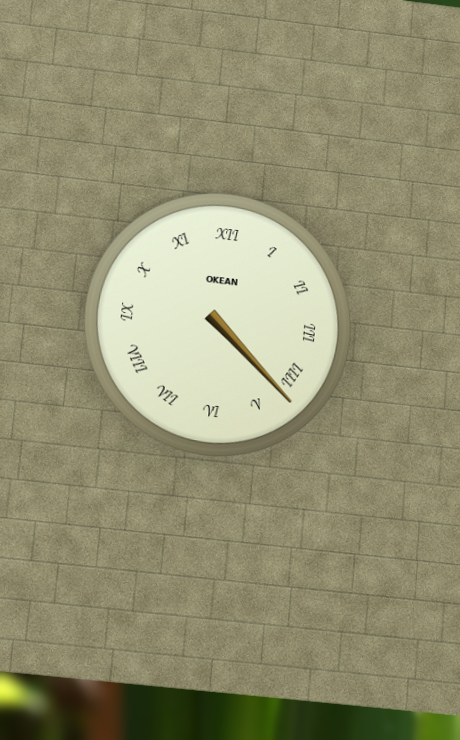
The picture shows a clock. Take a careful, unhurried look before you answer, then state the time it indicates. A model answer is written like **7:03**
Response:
**4:22**
